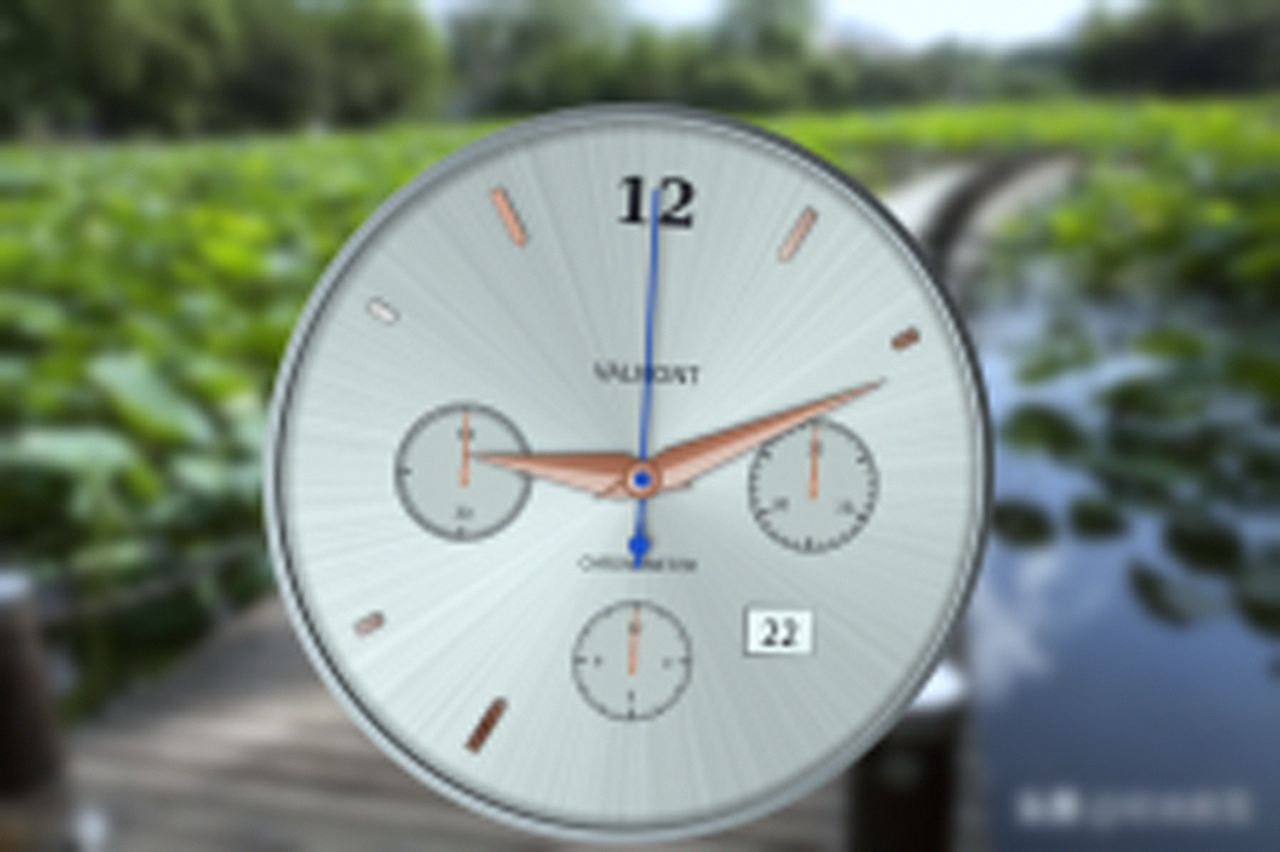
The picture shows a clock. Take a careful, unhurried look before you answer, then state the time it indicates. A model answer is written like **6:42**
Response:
**9:11**
